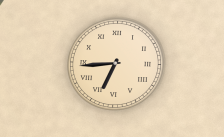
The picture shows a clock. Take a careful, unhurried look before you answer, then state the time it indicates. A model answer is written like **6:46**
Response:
**6:44**
